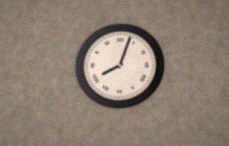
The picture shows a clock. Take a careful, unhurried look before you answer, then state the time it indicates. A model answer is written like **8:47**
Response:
**8:03**
